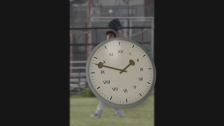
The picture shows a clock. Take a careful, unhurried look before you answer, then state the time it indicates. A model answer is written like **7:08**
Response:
**1:48**
